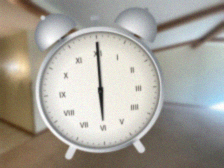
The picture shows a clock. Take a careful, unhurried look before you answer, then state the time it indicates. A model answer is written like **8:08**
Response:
**6:00**
